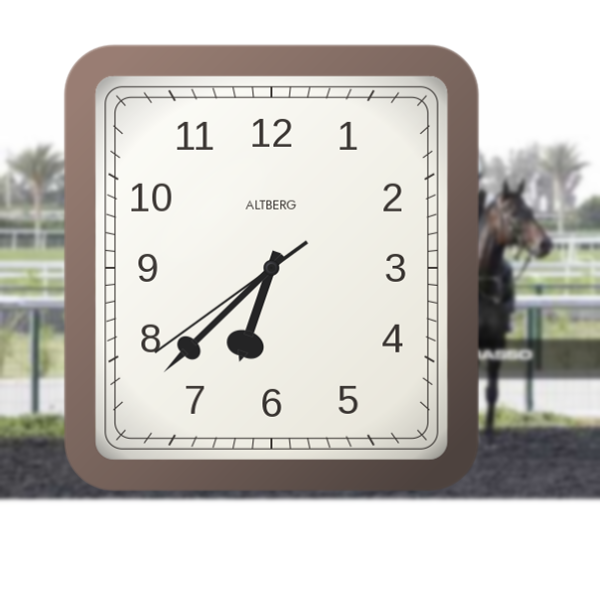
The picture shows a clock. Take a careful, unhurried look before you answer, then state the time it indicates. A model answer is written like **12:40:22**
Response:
**6:37:39**
